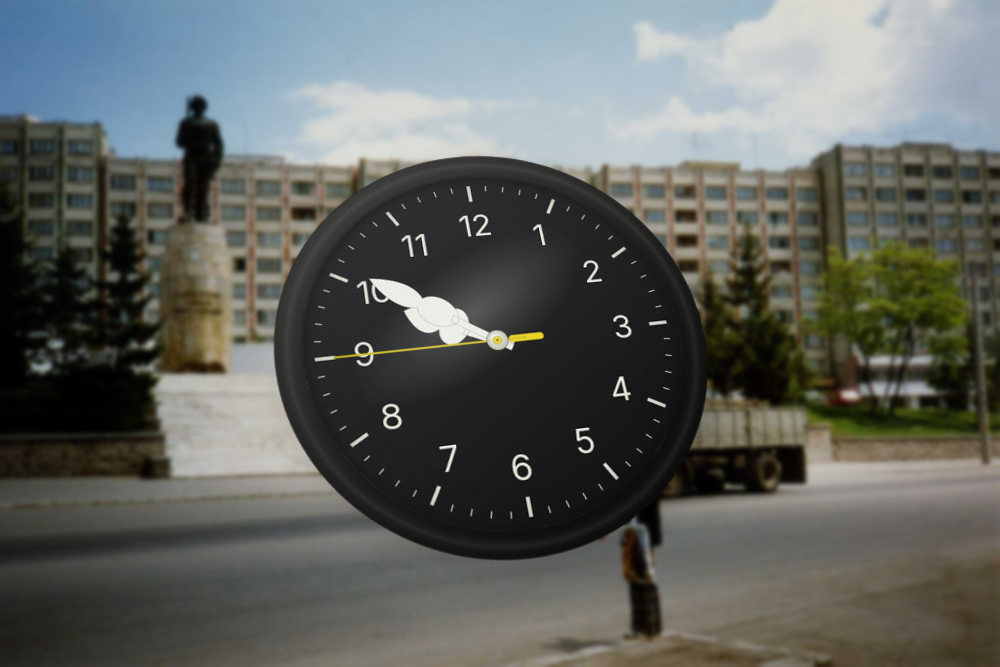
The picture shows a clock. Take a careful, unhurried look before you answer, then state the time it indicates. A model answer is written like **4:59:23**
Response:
**9:50:45**
